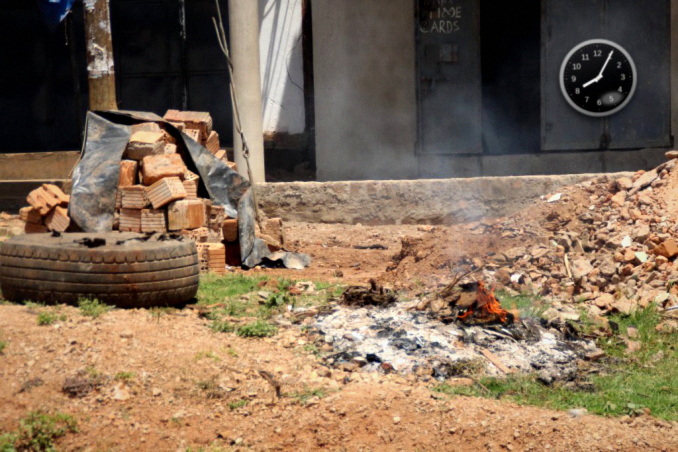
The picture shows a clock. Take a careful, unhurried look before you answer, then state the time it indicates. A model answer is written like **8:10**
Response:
**8:05**
